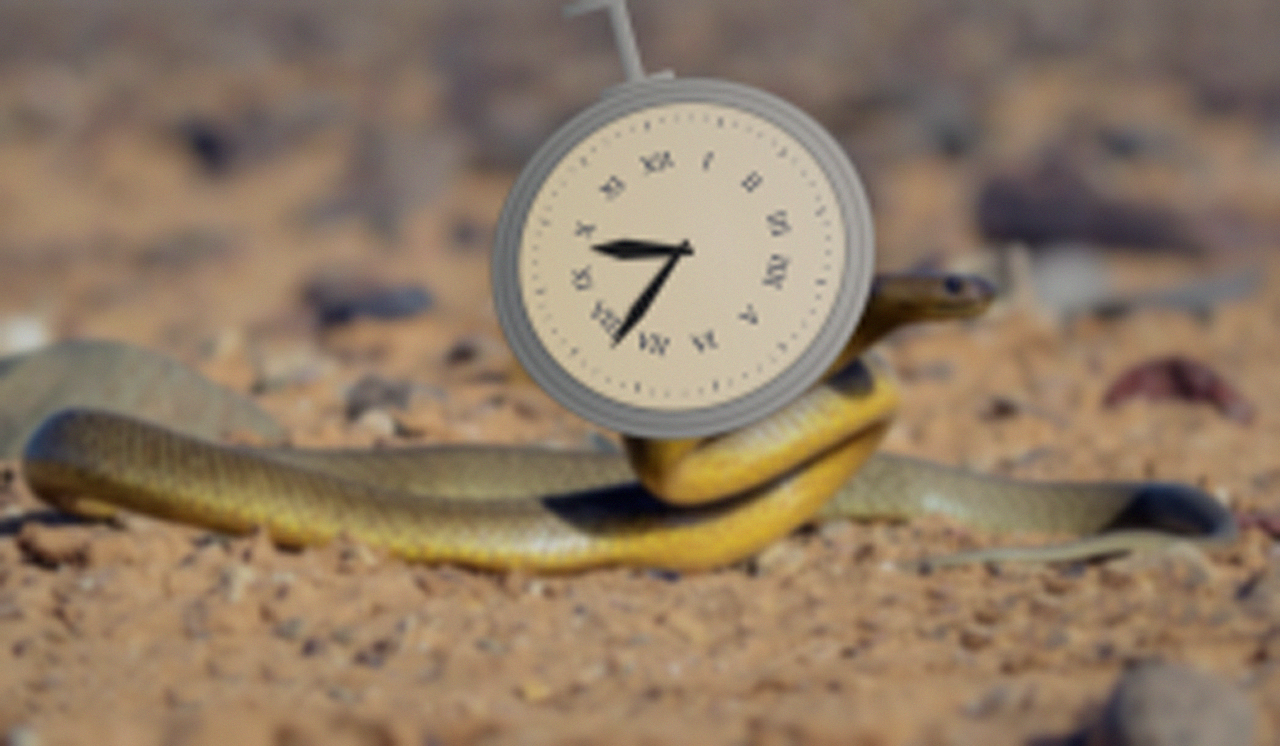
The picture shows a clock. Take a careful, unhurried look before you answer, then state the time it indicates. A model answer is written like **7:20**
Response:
**9:38**
